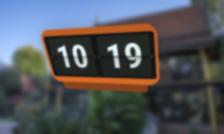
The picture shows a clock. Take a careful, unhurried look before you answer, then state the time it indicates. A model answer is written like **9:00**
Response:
**10:19**
